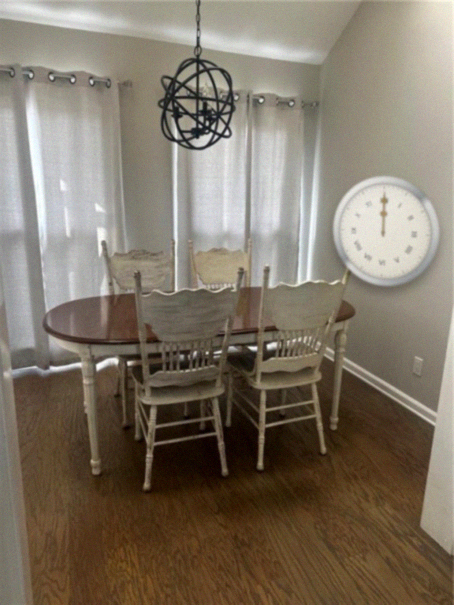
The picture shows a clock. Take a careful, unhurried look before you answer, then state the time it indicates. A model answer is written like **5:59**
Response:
**12:00**
